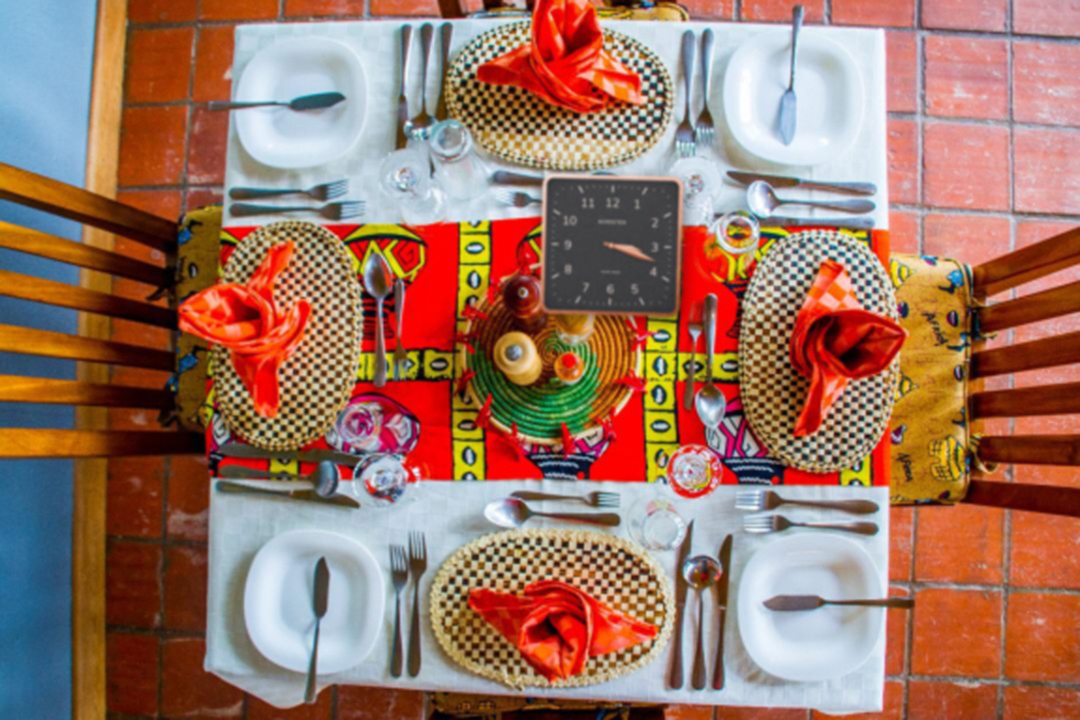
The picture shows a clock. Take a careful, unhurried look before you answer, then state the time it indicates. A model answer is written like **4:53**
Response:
**3:18**
